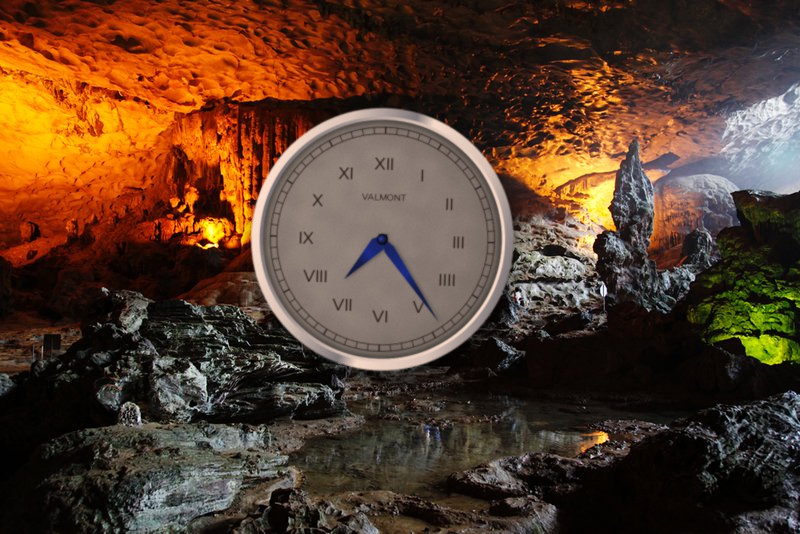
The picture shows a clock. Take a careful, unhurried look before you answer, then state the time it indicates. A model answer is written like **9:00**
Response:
**7:24**
